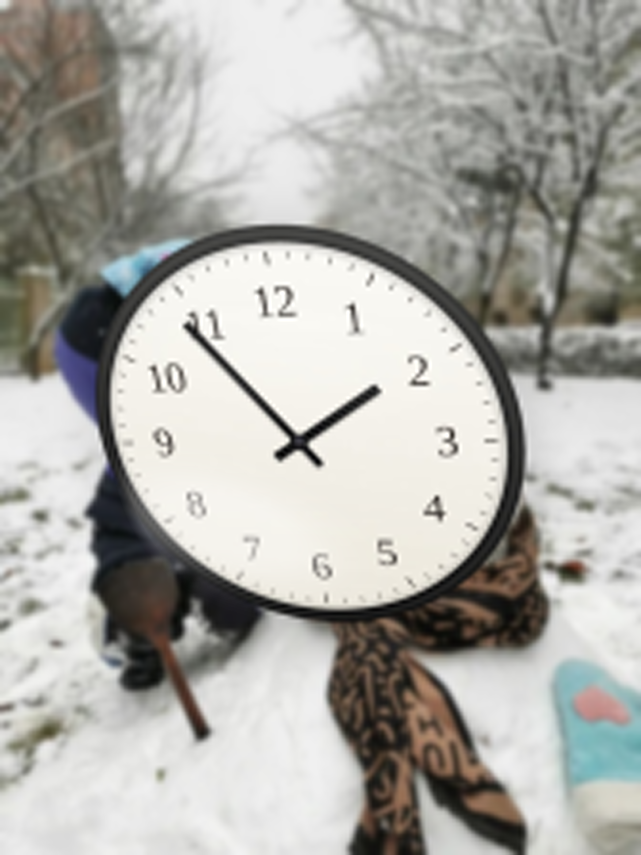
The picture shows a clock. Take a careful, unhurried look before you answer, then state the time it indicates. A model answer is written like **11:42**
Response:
**1:54**
